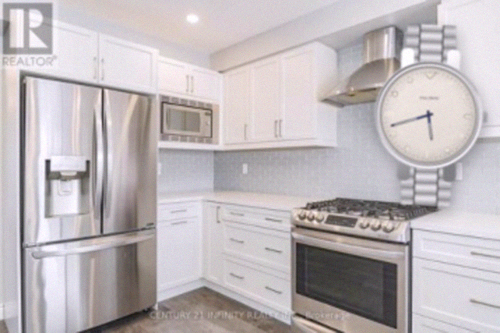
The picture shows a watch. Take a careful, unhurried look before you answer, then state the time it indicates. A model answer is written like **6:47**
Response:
**5:42**
